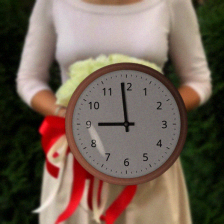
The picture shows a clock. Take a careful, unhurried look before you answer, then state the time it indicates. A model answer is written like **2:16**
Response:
**8:59**
